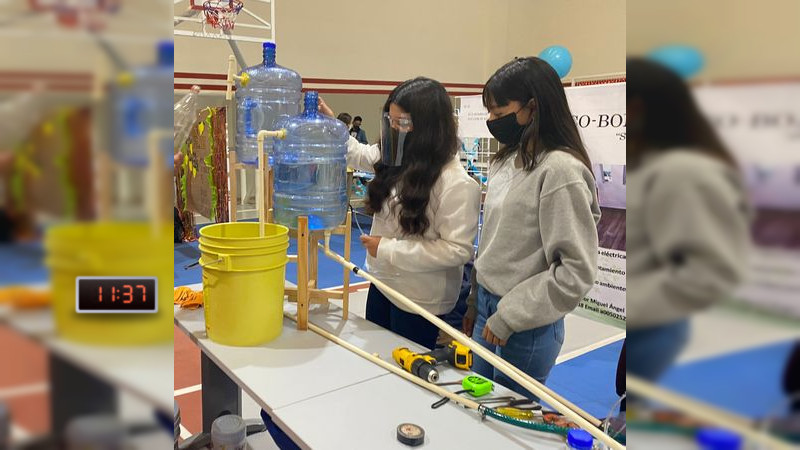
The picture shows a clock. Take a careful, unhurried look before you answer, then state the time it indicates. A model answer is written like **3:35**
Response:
**11:37**
